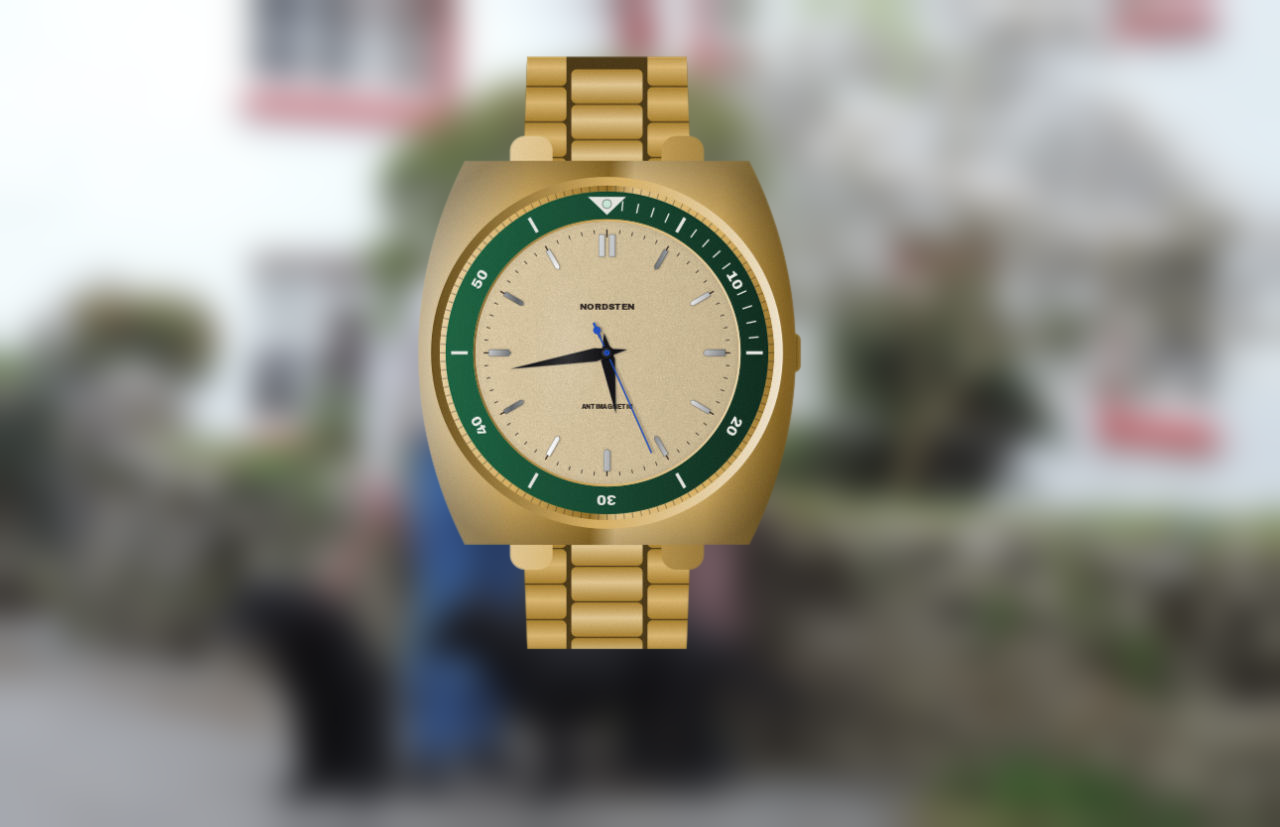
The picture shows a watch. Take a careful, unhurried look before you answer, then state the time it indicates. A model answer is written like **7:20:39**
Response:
**5:43:26**
